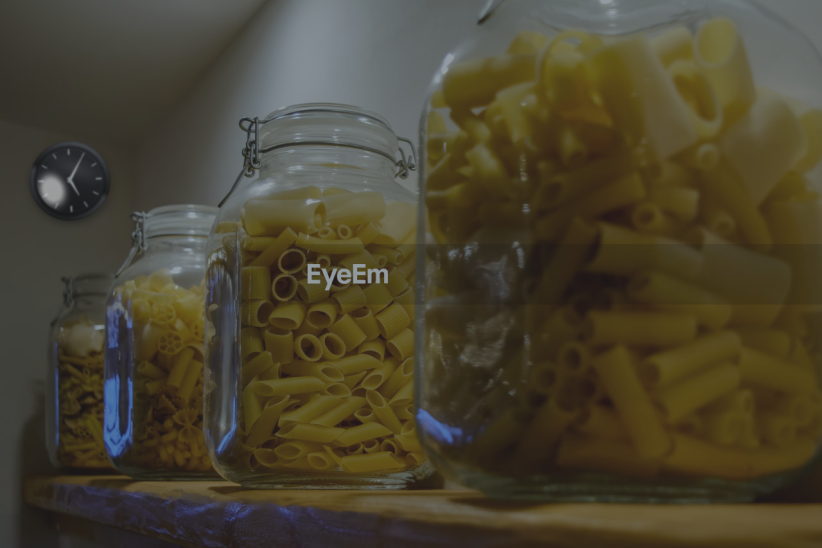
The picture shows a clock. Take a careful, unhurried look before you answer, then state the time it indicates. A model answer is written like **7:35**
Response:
**5:05**
